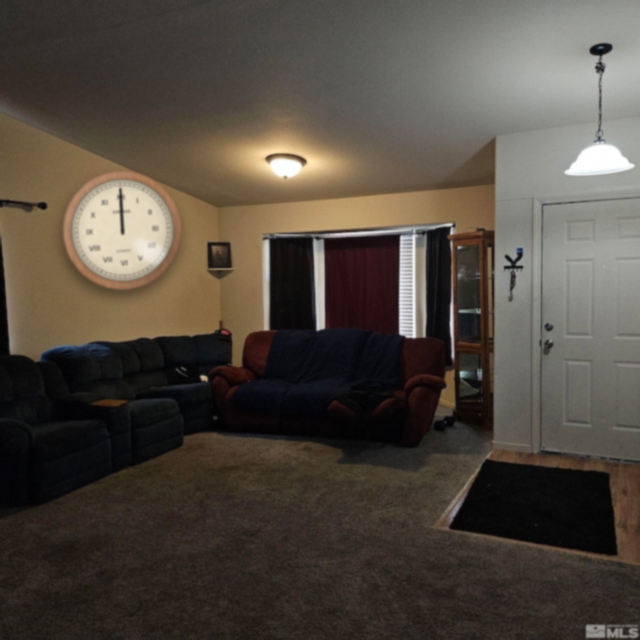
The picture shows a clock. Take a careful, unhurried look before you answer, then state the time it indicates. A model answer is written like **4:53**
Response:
**12:00**
